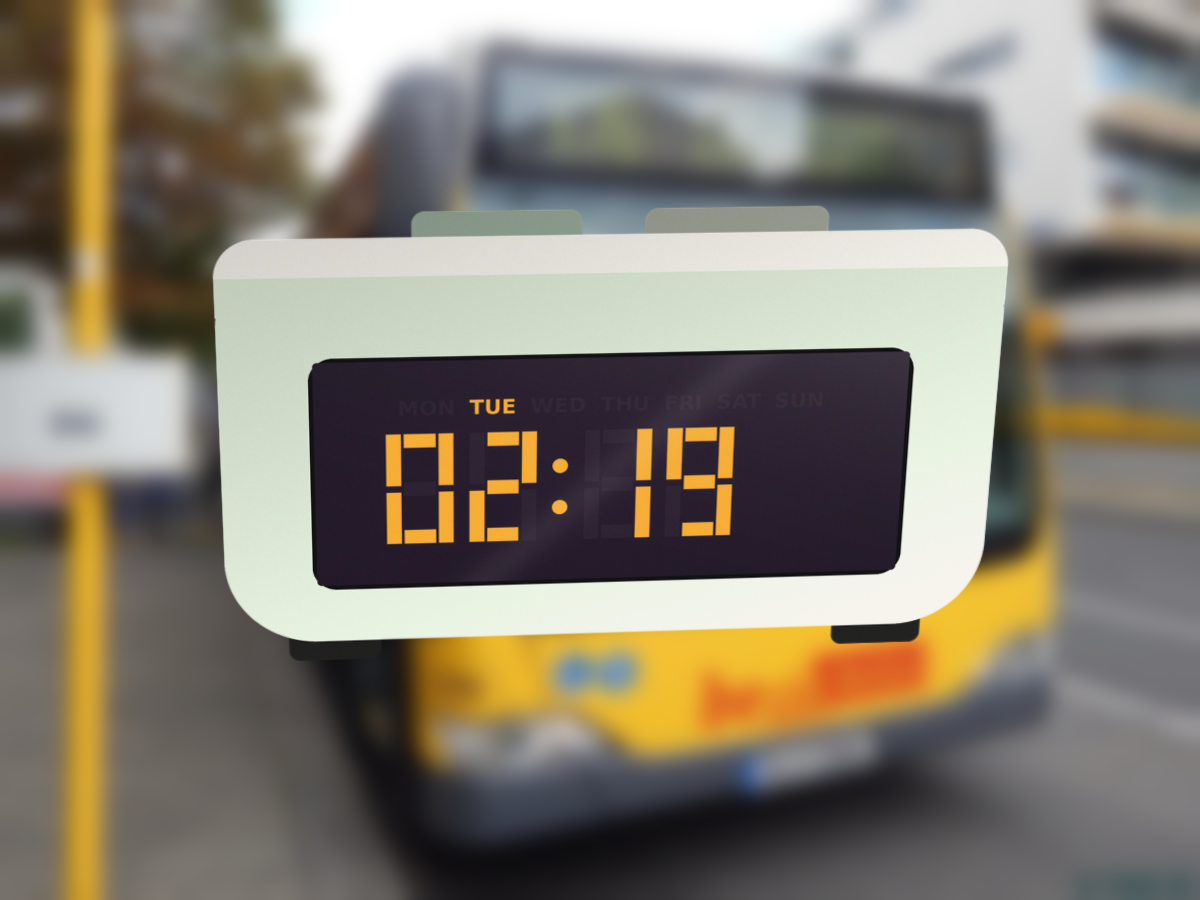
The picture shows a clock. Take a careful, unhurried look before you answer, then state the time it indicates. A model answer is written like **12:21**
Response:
**2:19**
